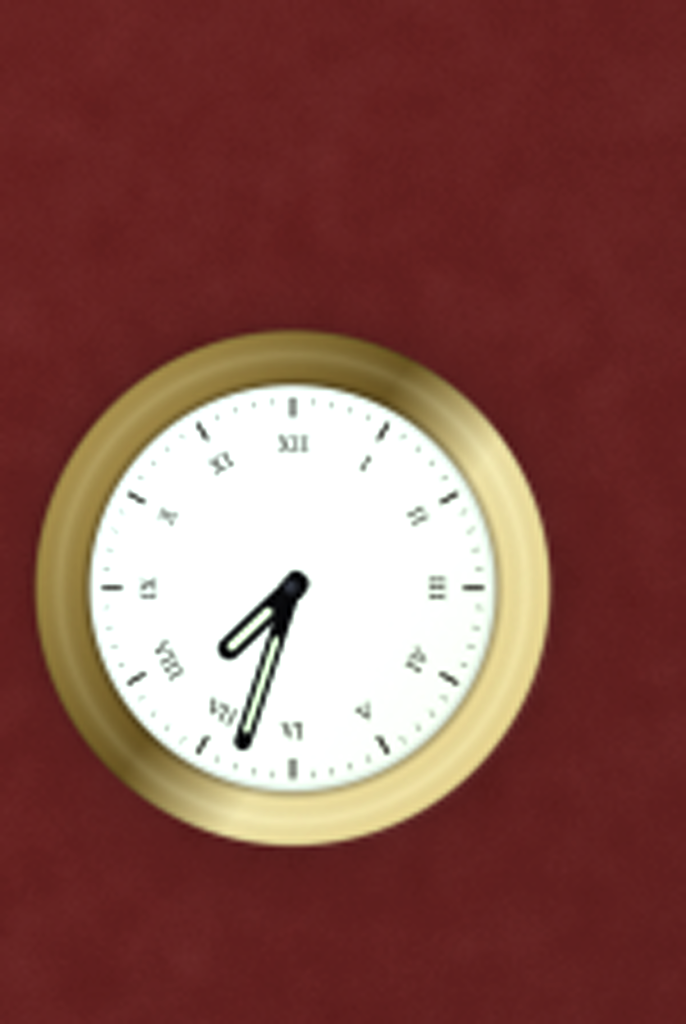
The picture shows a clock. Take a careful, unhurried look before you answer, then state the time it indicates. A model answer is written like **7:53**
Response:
**7:33**
